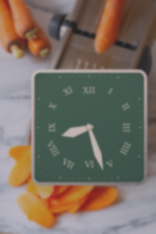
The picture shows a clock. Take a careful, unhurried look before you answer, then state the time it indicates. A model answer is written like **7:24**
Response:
**8:27**
